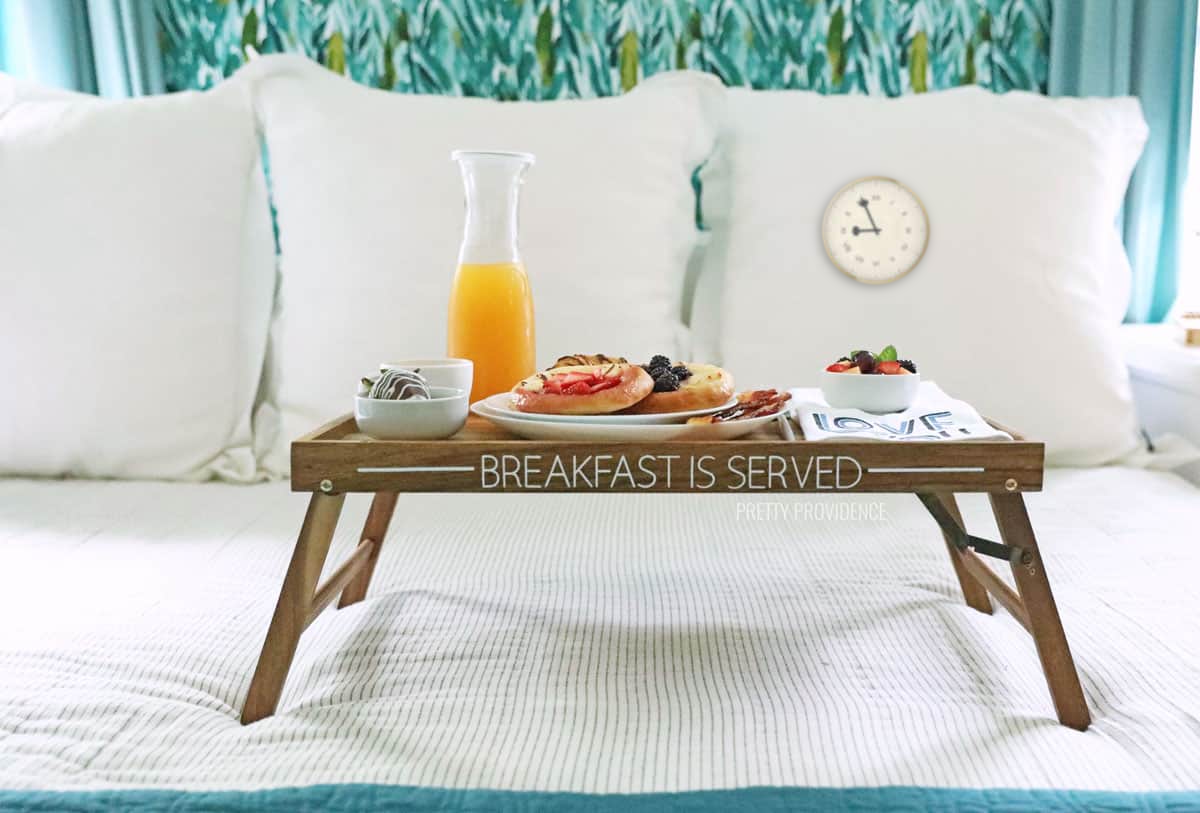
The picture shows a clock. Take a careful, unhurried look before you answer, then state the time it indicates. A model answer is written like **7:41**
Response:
**8:56**
